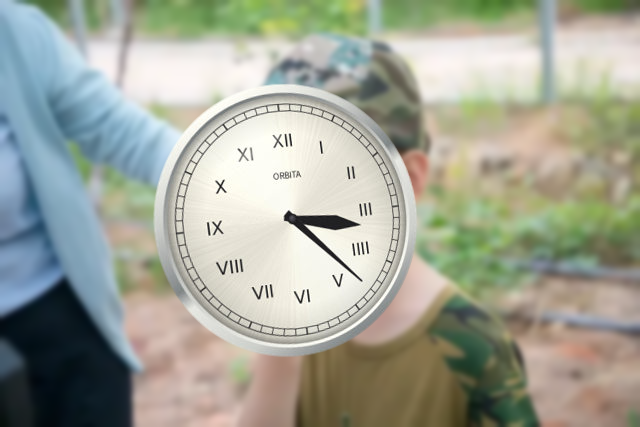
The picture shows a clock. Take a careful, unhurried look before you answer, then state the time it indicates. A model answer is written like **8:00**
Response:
**3:23**
